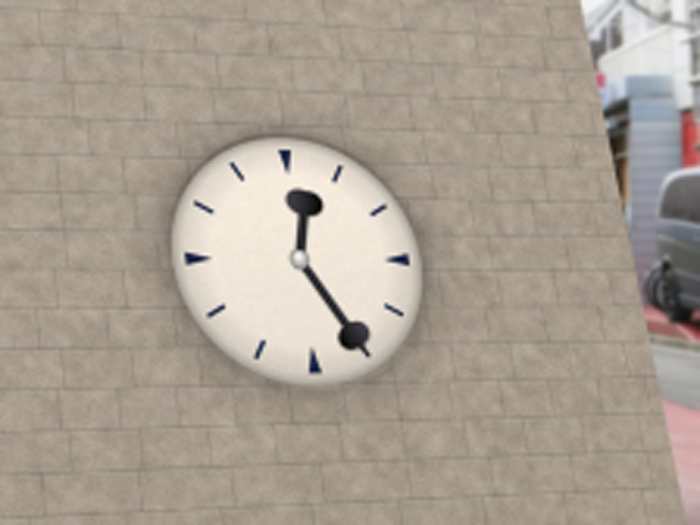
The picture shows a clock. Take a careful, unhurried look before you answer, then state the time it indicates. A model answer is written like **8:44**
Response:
**12:25**
